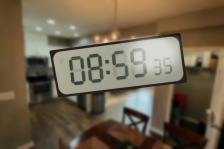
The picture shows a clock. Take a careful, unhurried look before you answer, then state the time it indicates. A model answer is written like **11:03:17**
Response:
**8:59:35**
